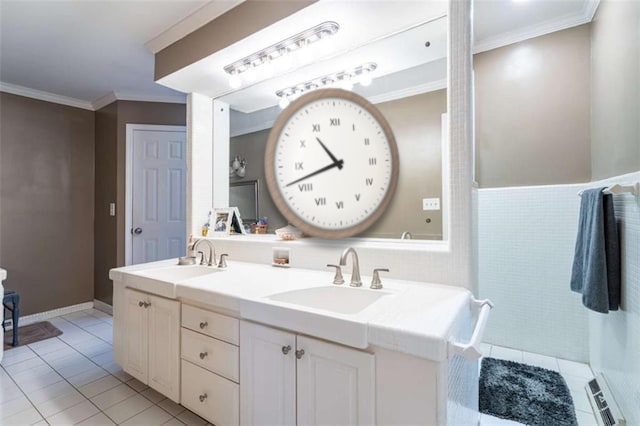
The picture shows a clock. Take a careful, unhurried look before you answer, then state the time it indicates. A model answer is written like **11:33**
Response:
**10:42**
